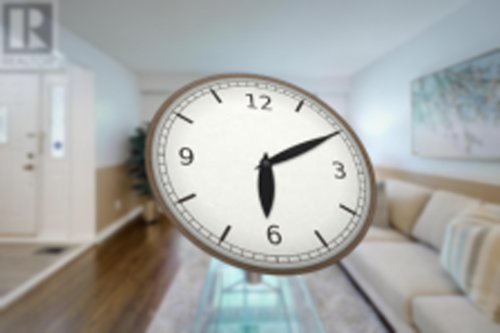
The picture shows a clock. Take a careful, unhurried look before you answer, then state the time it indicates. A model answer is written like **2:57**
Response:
**6:10**
